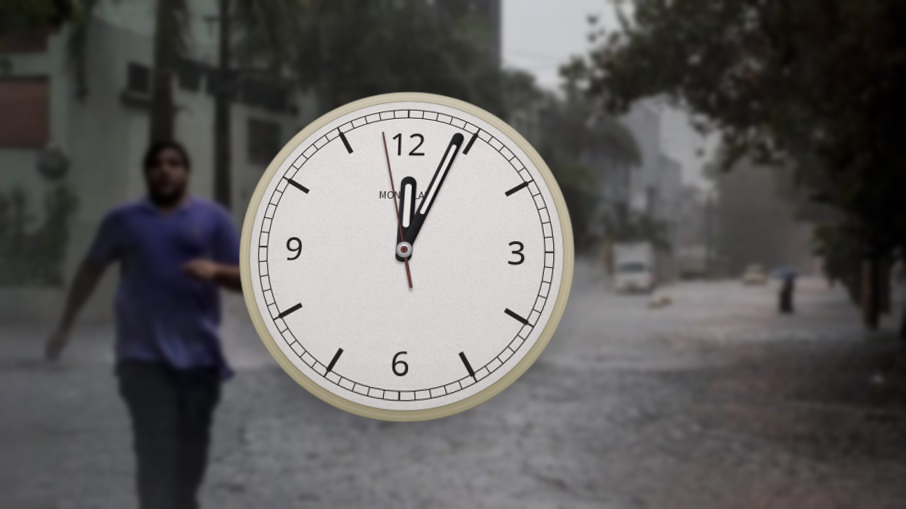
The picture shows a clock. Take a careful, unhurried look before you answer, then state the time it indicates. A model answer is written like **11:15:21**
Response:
**12:03:58**
